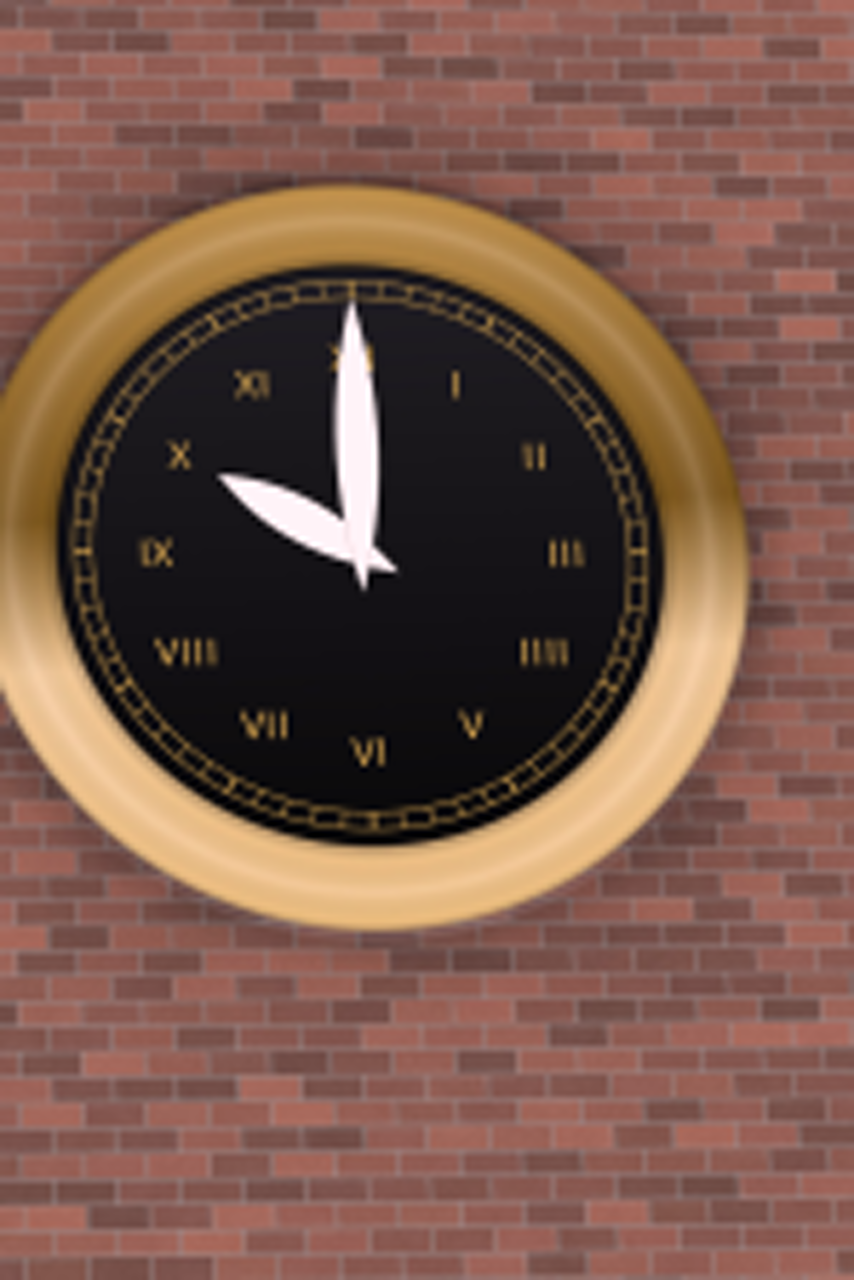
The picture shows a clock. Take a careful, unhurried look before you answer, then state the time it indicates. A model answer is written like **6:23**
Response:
**10:00**
